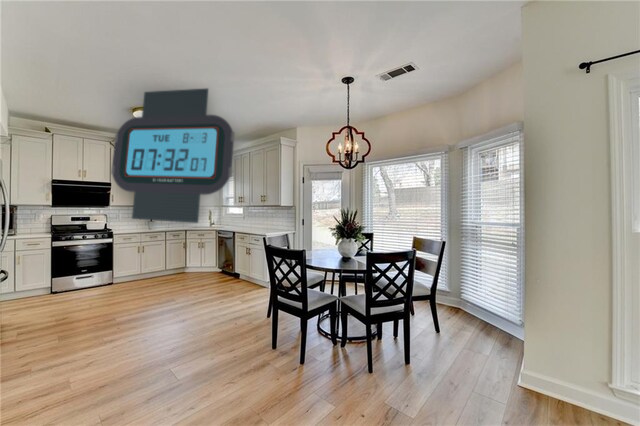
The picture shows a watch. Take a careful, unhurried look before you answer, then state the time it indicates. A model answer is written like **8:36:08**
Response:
**7:32:07**
